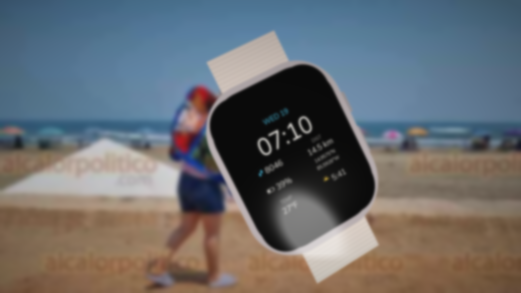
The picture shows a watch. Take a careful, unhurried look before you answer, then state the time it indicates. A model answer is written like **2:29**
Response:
**7:10**
